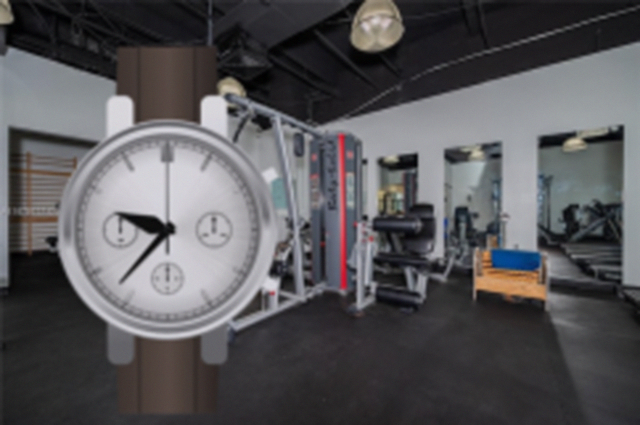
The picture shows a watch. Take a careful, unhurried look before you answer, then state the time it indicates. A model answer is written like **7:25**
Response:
**9:37**
